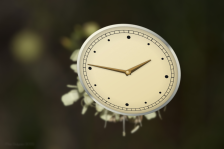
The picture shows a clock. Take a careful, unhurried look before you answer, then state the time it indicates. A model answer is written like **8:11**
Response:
**1:46**
